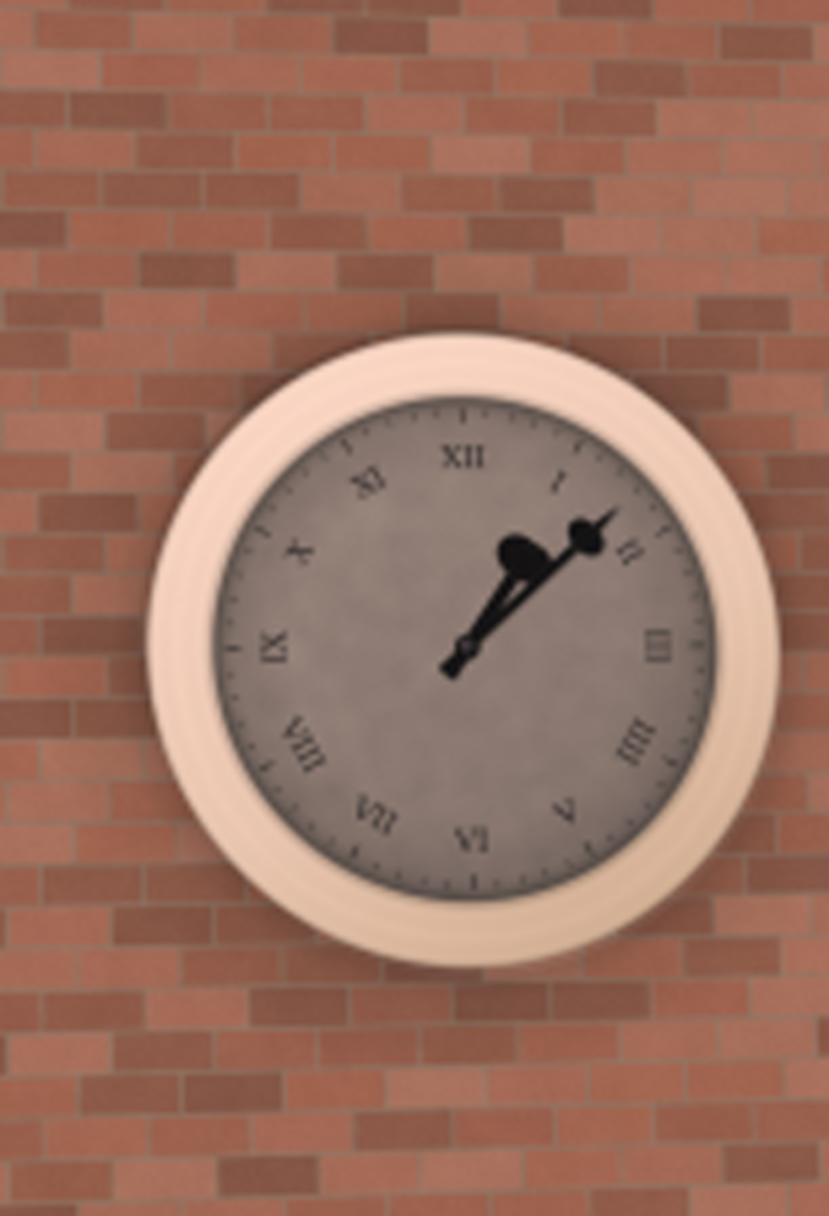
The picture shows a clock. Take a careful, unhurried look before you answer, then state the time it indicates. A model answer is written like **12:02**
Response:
**1:08**
